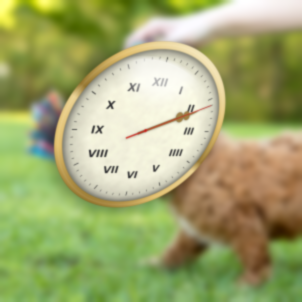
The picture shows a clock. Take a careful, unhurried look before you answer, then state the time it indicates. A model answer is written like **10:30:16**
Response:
**2:11:11**
